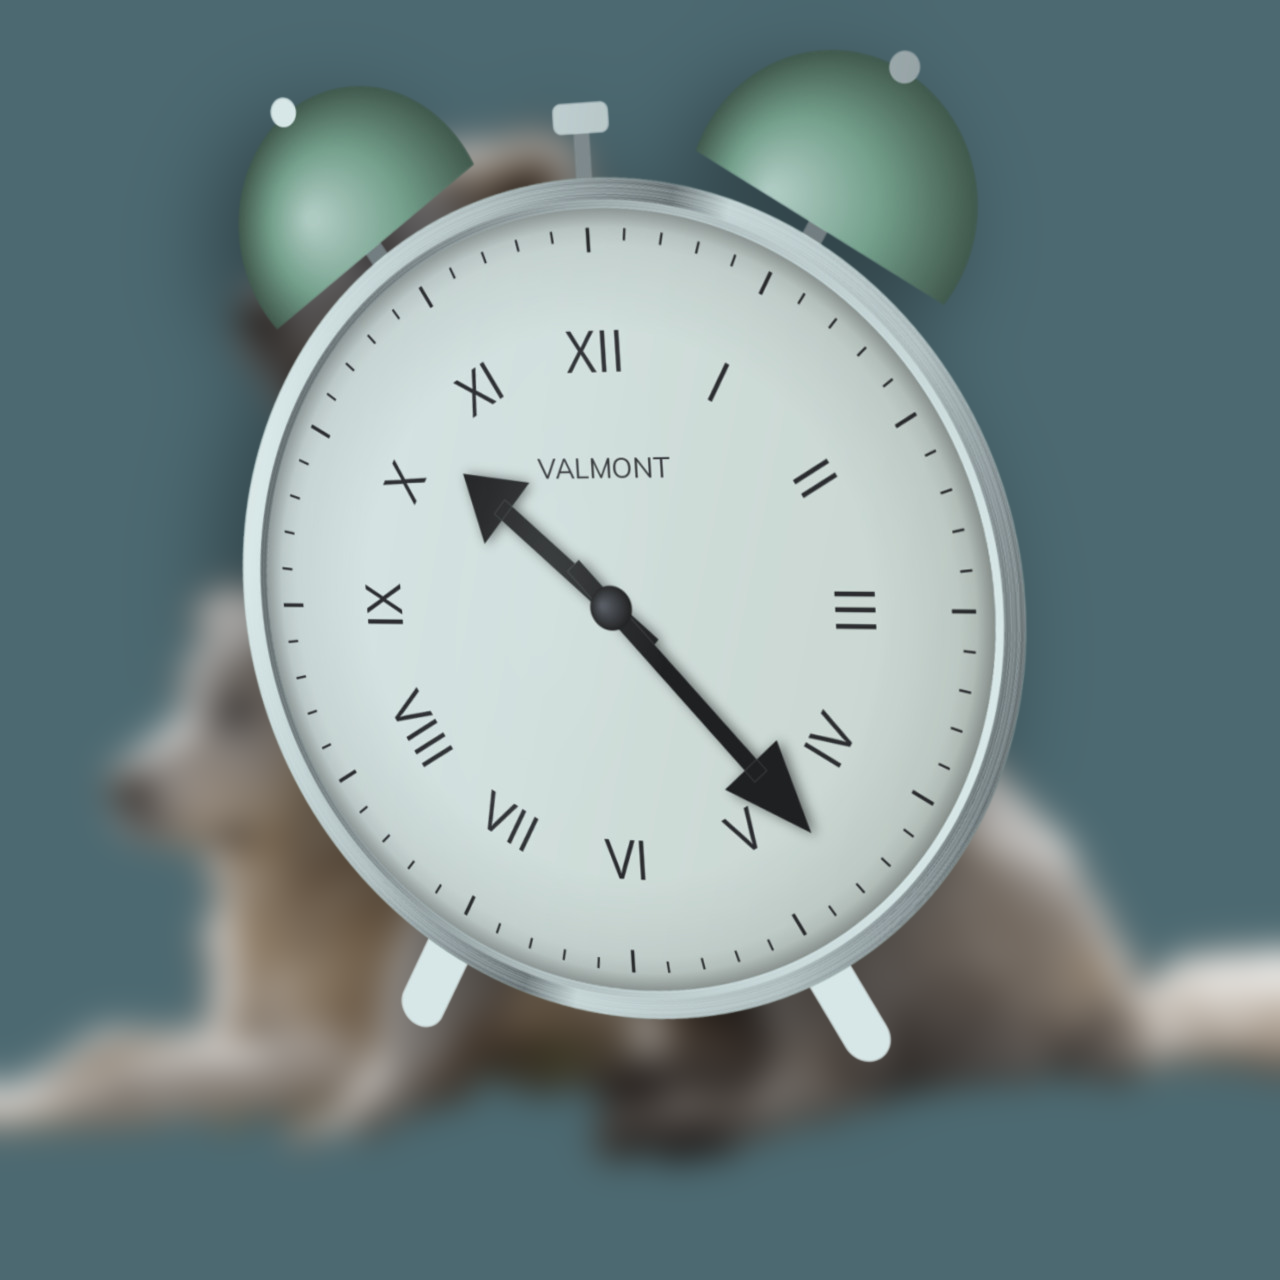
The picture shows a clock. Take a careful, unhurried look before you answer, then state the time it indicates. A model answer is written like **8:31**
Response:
**10:23**
